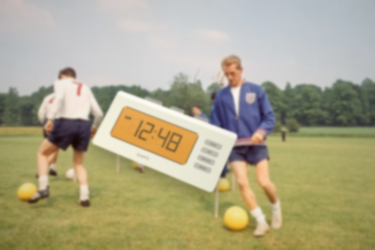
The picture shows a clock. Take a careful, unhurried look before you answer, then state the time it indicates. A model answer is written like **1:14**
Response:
**12:48**
